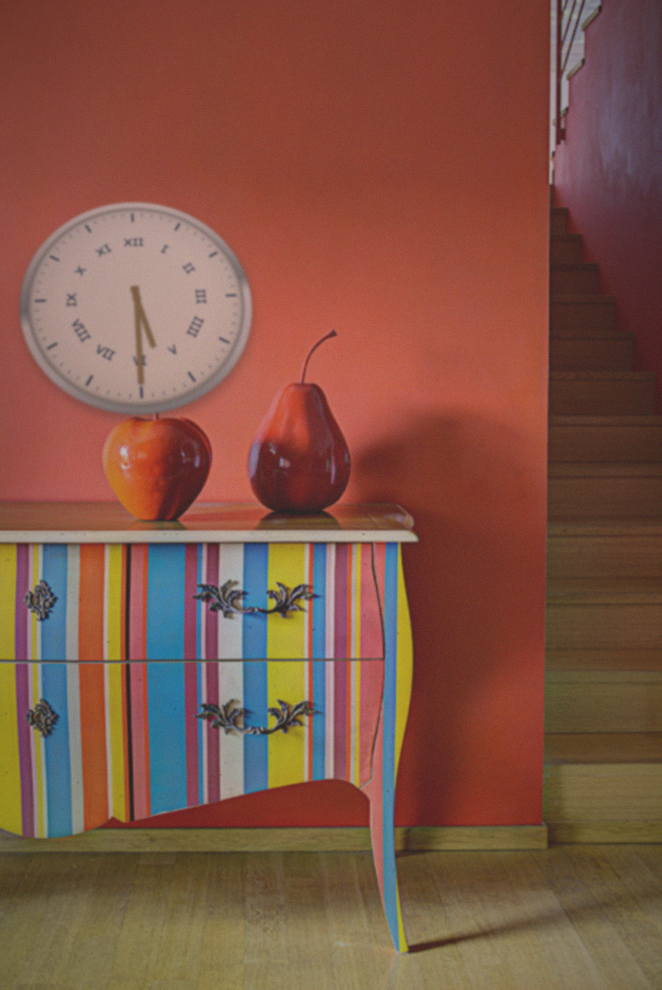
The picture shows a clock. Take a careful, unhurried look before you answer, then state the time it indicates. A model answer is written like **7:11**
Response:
**5:30**
